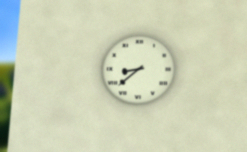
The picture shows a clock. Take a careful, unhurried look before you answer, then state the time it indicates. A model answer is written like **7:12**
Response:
**8:38**
